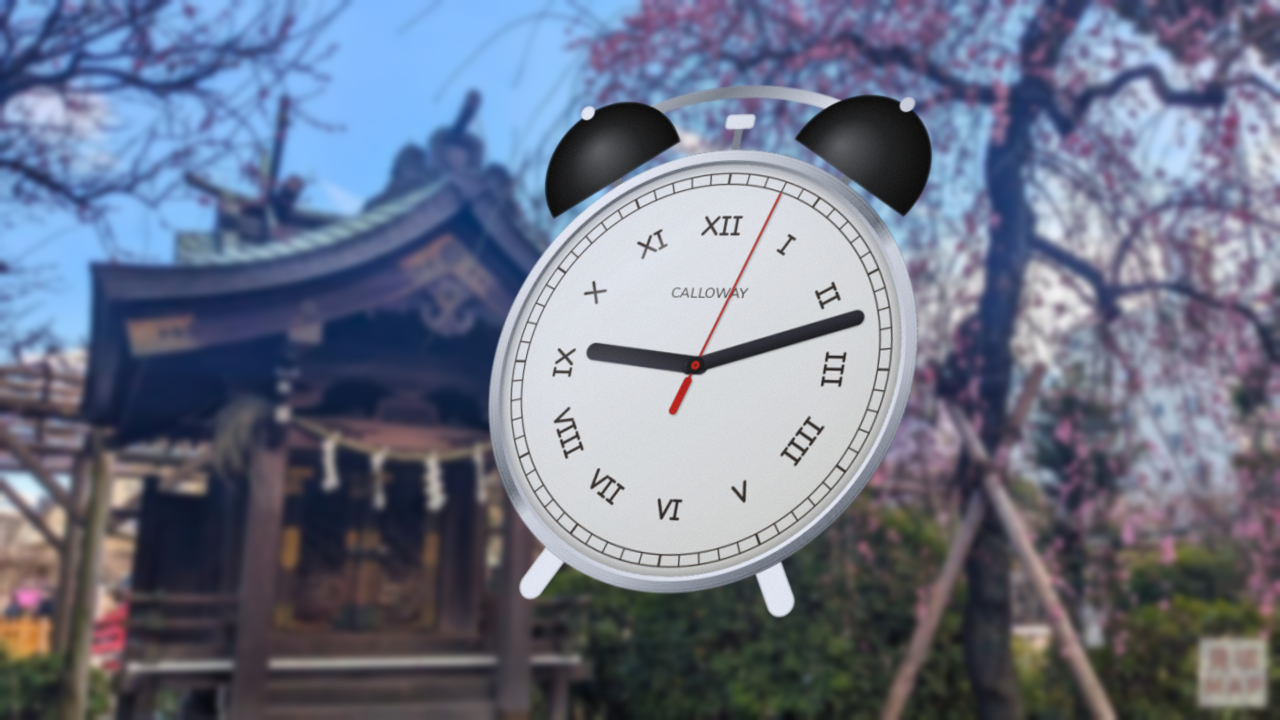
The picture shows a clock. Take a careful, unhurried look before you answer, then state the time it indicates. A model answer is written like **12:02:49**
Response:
**9:12:03**
